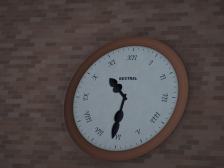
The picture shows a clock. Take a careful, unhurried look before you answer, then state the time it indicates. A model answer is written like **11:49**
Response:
**10:31**
